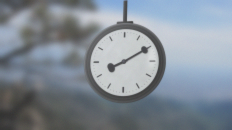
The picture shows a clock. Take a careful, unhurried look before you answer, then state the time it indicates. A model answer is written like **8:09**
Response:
**8:10**
